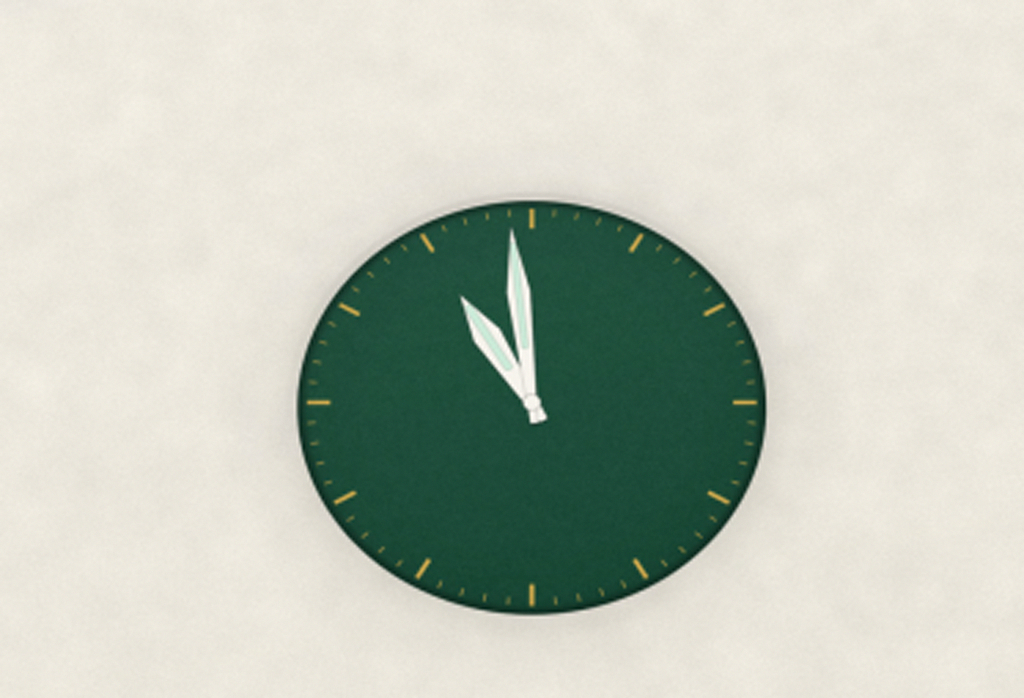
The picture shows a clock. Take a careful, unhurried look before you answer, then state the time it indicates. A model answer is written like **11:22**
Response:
**10:59**
